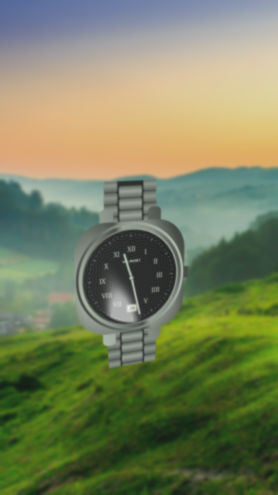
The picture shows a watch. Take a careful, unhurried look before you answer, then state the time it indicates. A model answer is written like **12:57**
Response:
**11:28**
